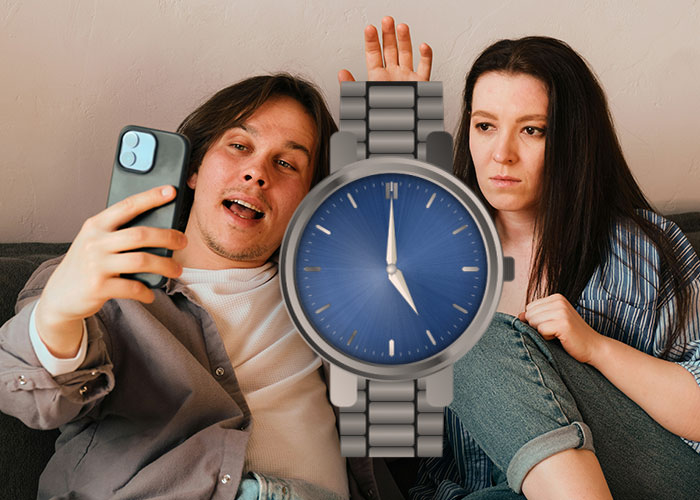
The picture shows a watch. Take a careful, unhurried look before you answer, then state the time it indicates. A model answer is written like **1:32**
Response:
**5:00**
